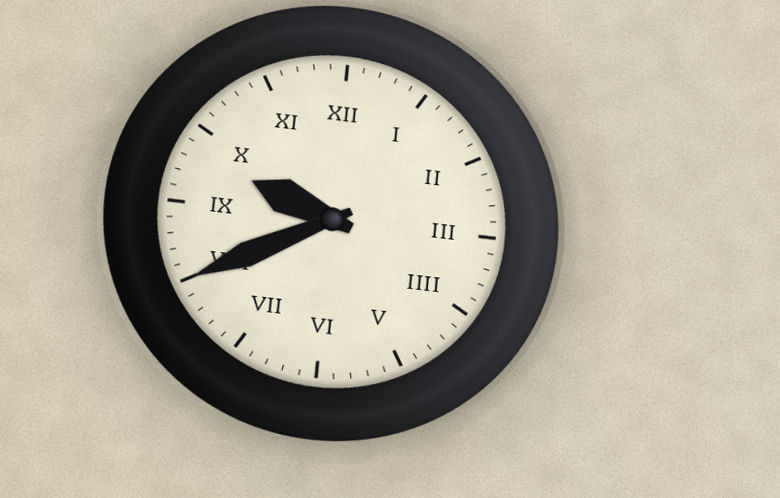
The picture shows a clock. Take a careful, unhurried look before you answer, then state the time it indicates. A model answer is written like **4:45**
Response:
**9:40**
